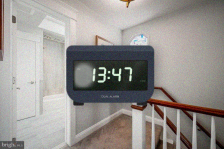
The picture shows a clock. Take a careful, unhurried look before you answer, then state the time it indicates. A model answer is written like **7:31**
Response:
**13:47**
